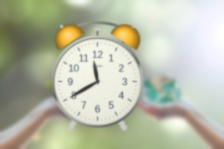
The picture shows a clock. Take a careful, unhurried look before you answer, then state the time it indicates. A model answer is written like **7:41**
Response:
**11:40**
